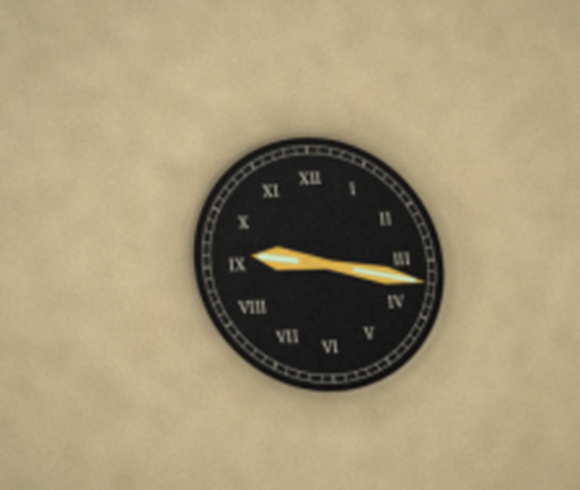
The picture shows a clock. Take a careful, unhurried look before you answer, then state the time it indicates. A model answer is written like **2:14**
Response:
**9:17**
